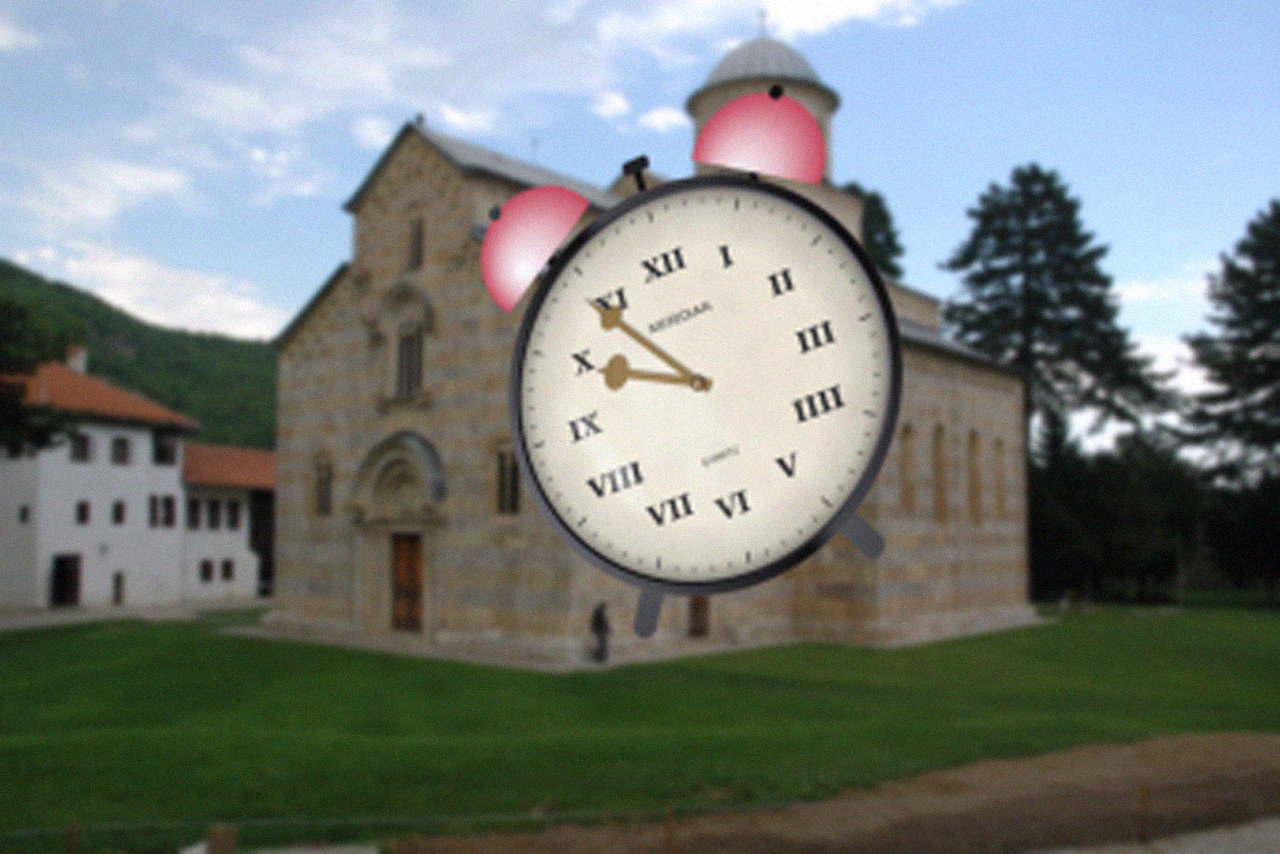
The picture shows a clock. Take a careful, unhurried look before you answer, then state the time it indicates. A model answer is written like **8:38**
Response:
**9:54**
